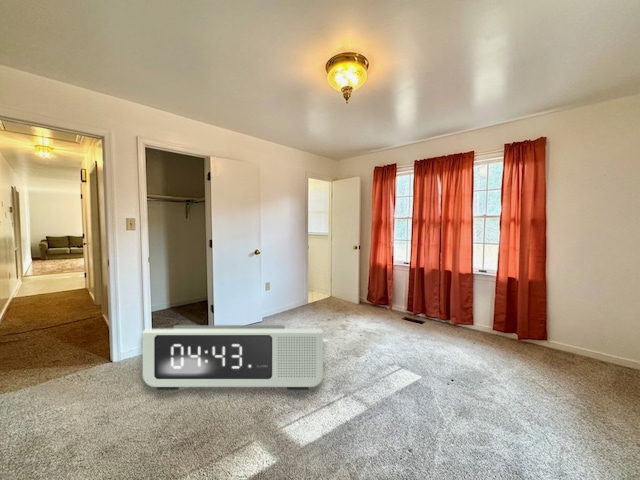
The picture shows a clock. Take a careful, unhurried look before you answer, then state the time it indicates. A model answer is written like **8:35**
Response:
**4:43**
